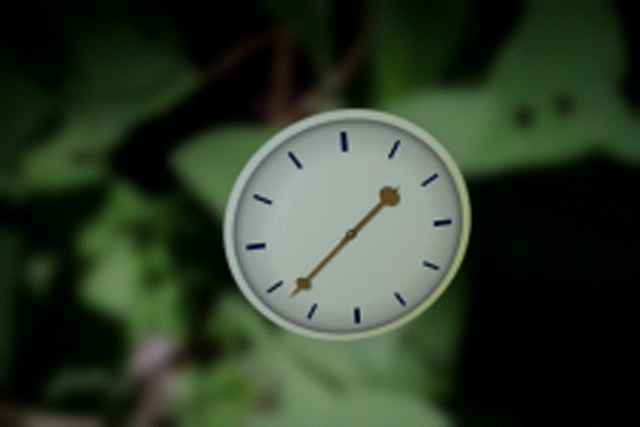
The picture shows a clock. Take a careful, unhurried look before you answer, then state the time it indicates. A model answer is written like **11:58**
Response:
**1:38**
